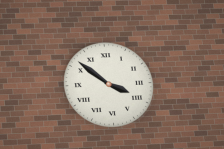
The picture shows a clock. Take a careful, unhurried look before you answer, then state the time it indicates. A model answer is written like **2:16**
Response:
**3:52**
